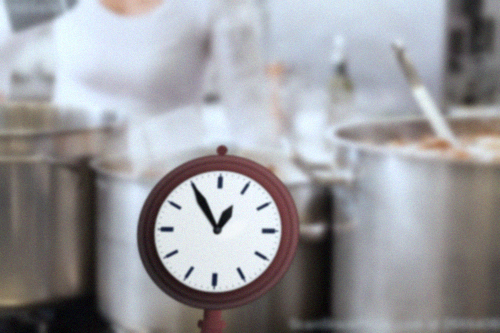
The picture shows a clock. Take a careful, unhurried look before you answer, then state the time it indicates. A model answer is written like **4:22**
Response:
**12:55**
